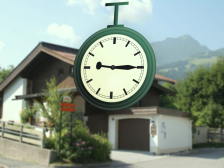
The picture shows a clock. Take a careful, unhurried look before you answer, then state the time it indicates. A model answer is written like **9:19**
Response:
**9:15**
